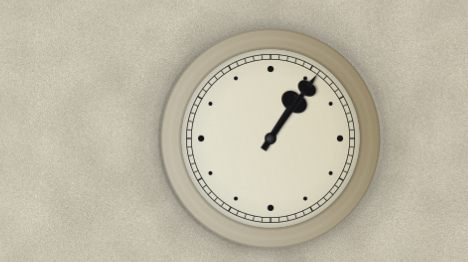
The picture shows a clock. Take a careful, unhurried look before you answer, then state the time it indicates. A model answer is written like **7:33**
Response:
**1:06**
